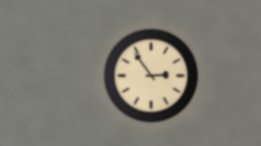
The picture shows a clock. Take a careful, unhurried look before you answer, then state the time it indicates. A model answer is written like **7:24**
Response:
**2:54**
